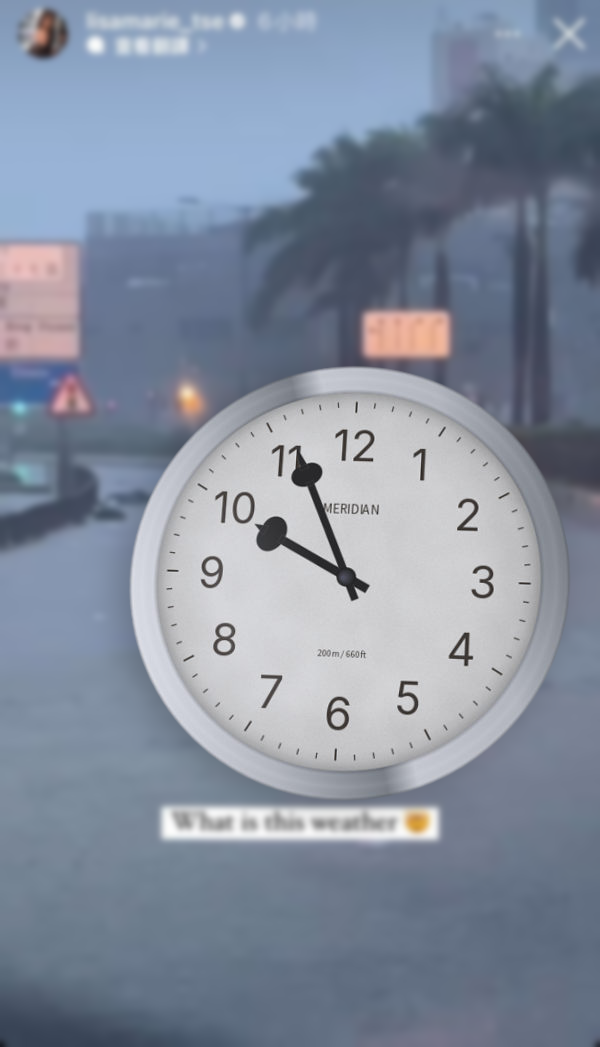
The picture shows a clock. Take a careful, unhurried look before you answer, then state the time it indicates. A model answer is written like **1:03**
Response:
**9:56**
